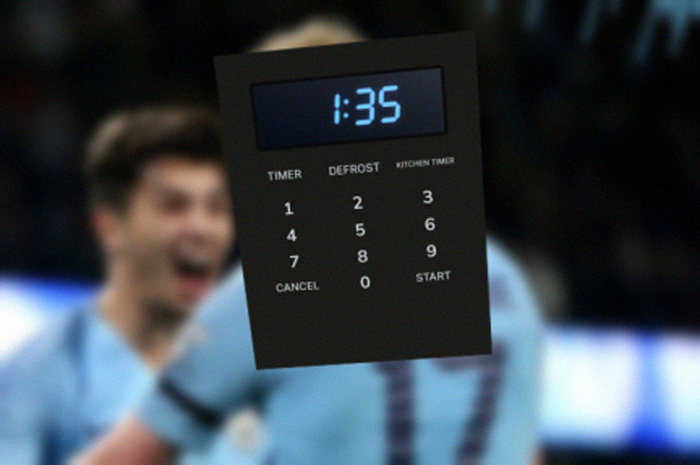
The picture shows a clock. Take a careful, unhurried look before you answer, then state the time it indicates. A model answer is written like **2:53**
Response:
**1:35**
